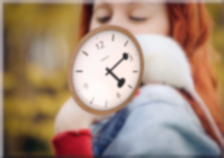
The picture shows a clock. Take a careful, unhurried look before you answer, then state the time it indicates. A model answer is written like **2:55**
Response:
**5:13**
